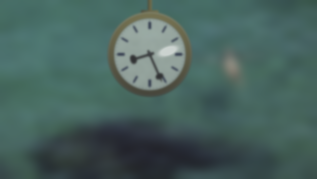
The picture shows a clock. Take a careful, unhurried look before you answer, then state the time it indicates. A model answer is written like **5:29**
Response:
**8:26**
